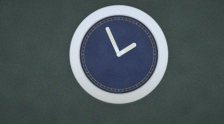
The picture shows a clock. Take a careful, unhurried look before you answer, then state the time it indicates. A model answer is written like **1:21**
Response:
**1:56**
